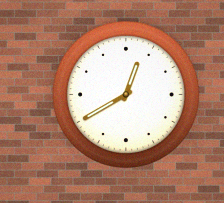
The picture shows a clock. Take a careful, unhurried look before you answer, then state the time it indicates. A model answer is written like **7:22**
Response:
**12:40**
